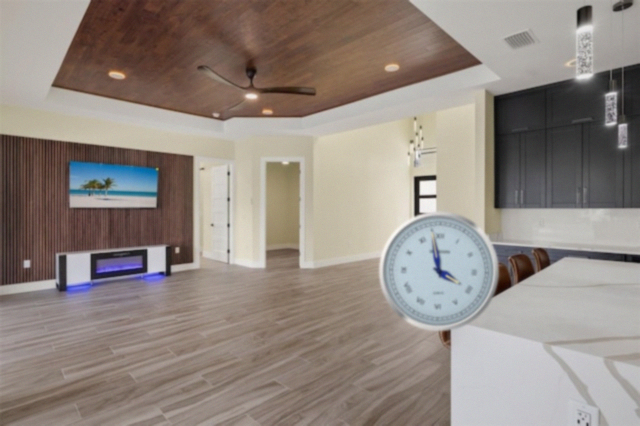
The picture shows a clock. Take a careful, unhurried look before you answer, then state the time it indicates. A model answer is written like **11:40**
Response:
**3:58**
